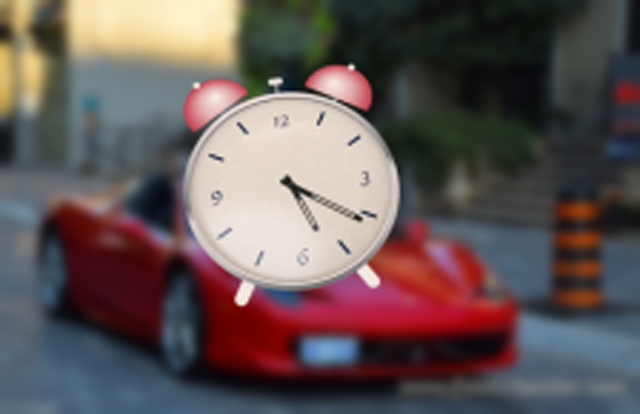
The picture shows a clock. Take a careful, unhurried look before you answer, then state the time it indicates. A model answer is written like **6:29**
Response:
**5:21**
